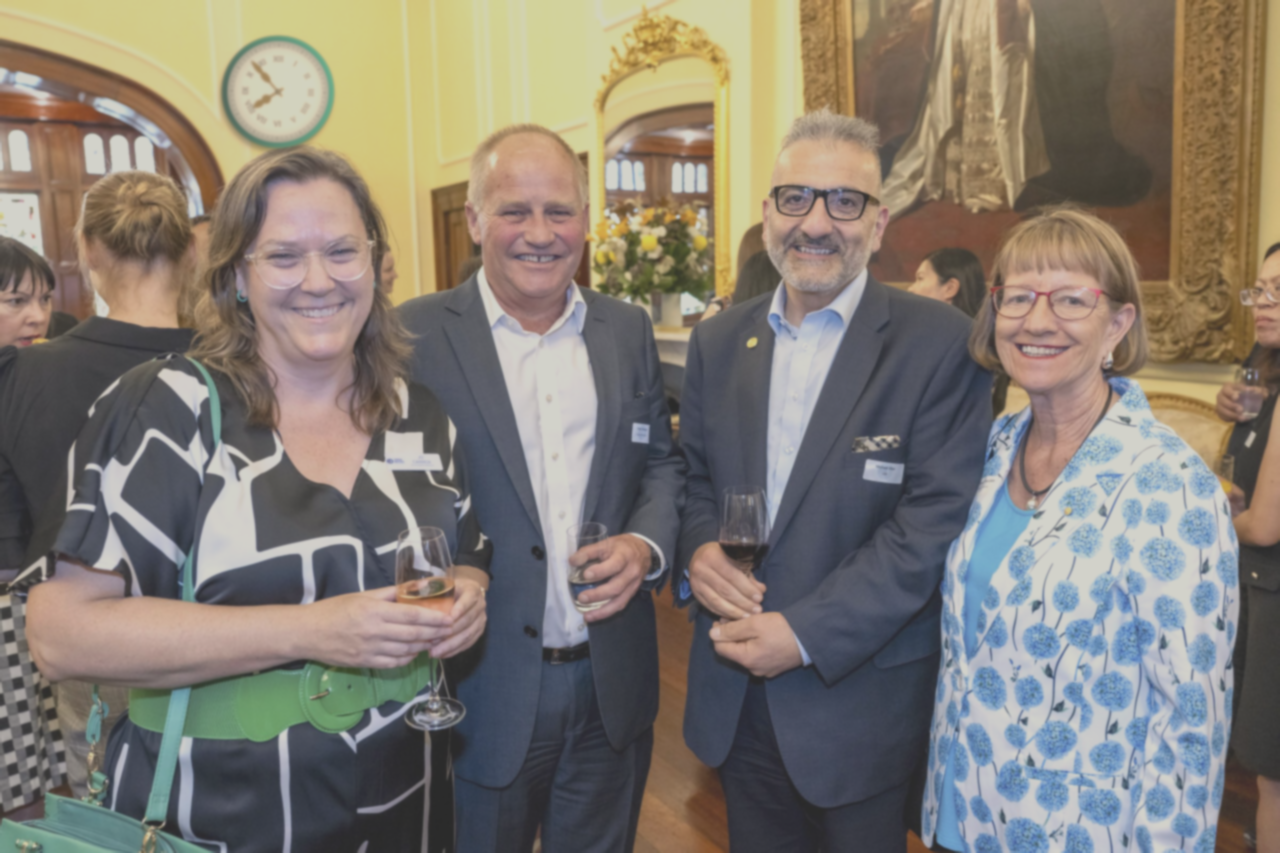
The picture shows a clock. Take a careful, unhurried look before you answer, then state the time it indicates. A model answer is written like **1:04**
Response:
**7:53**
